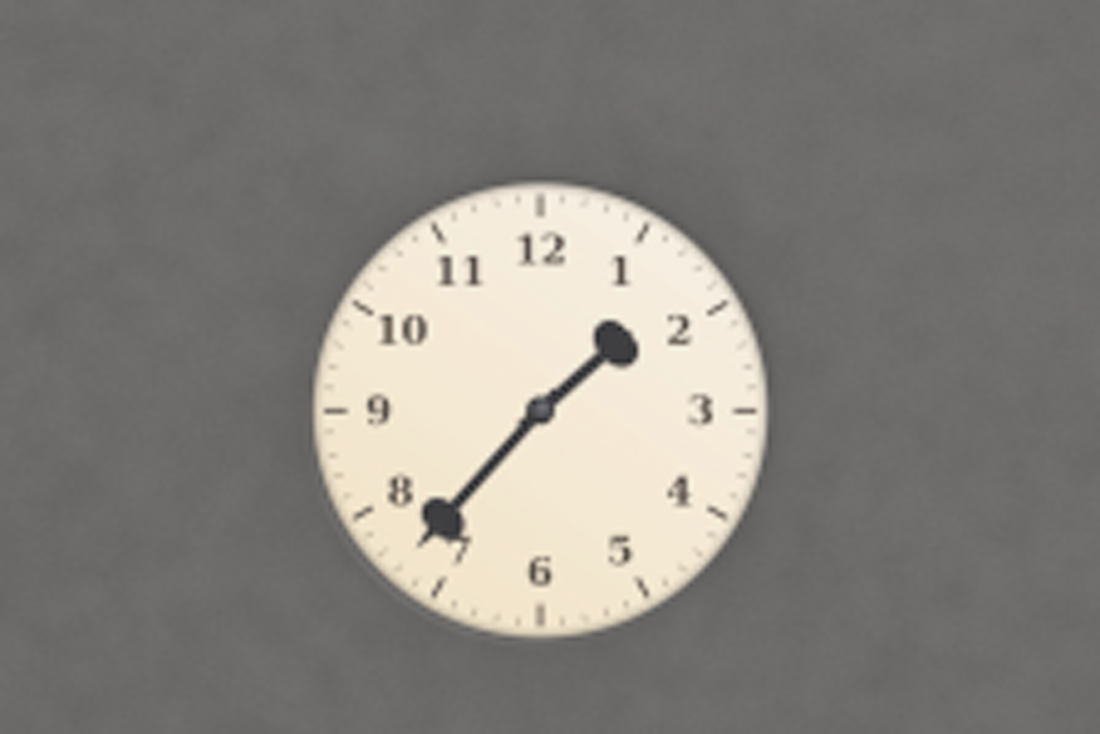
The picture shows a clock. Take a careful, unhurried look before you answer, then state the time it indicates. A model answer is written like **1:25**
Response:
**1:37**
